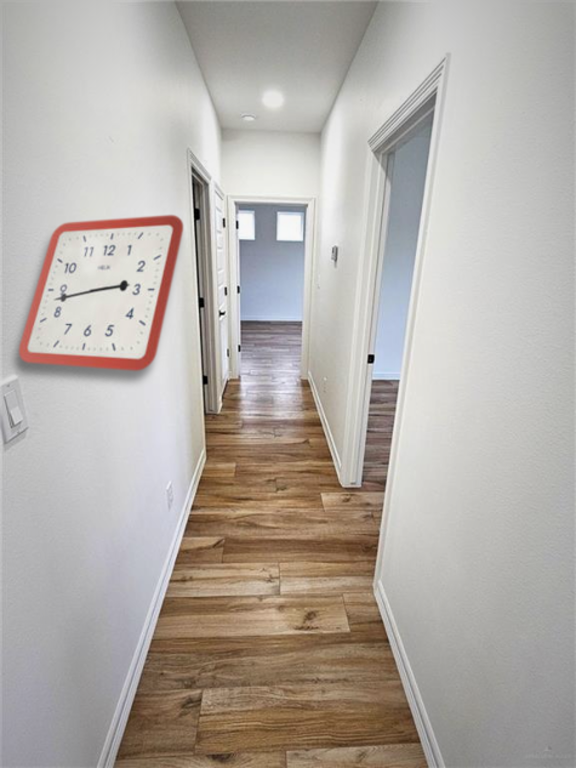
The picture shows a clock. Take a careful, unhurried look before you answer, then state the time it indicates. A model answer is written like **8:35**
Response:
**2:43**
